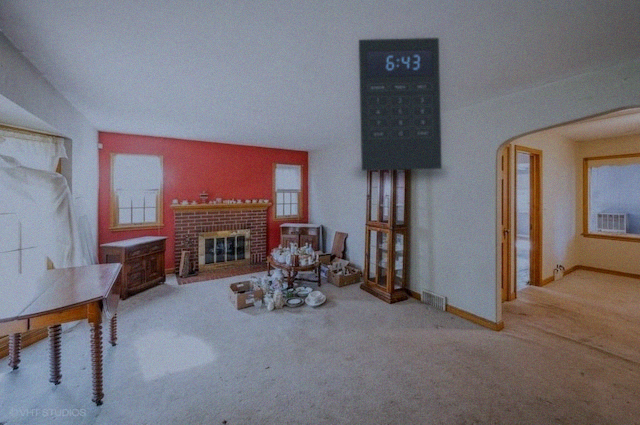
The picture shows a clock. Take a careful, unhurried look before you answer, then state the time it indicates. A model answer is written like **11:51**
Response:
**6:43**
